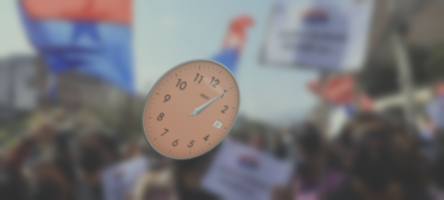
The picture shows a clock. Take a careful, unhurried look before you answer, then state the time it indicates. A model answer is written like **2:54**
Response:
**1:05**
